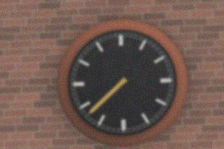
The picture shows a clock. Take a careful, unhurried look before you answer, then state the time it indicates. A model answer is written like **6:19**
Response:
**7:38**
